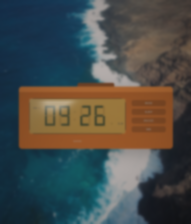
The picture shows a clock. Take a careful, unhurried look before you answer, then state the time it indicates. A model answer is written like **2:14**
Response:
**9:26**
